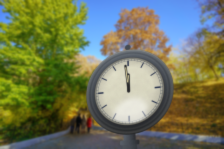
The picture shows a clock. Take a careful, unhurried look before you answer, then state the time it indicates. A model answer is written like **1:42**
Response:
**11:59**
